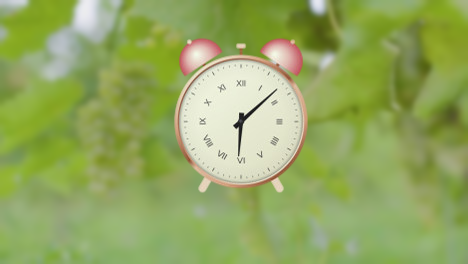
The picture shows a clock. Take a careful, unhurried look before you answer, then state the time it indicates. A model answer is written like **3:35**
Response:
**6:08**
